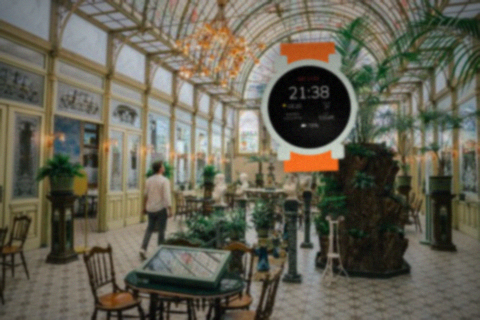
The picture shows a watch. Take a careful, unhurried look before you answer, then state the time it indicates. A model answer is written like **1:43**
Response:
**21:38**
